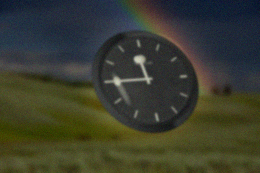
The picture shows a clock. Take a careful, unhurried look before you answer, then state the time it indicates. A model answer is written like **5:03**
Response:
**11:45**
